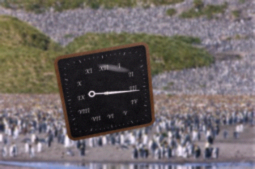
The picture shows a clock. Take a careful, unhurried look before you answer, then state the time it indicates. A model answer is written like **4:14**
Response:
**9:16**
